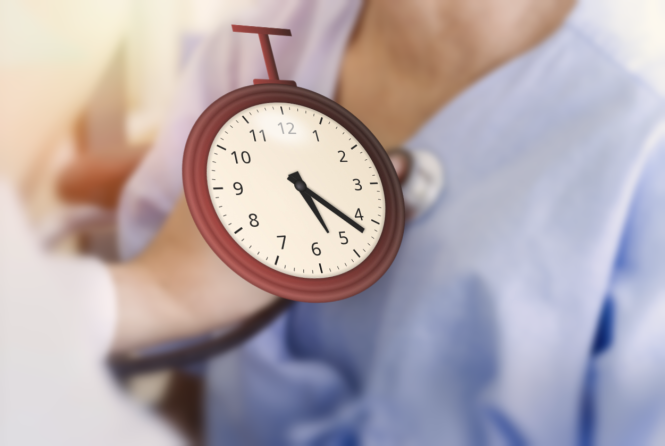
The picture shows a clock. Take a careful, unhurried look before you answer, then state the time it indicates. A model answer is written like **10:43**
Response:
**5:22**
